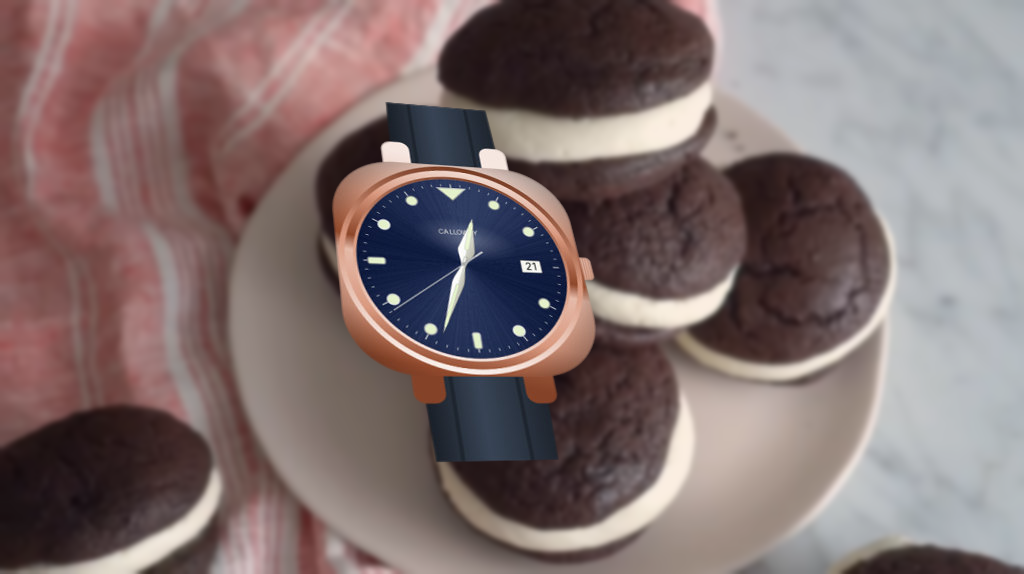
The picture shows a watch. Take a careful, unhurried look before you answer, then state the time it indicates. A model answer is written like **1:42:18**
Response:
**12:33:39**
